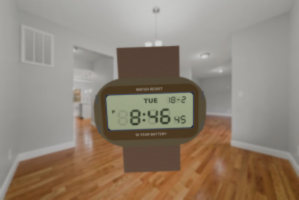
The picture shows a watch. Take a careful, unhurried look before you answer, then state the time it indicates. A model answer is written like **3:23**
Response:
**8:46**
